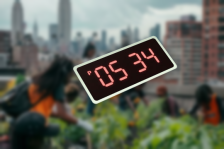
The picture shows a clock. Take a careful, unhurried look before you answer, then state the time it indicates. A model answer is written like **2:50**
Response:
**5:34**
